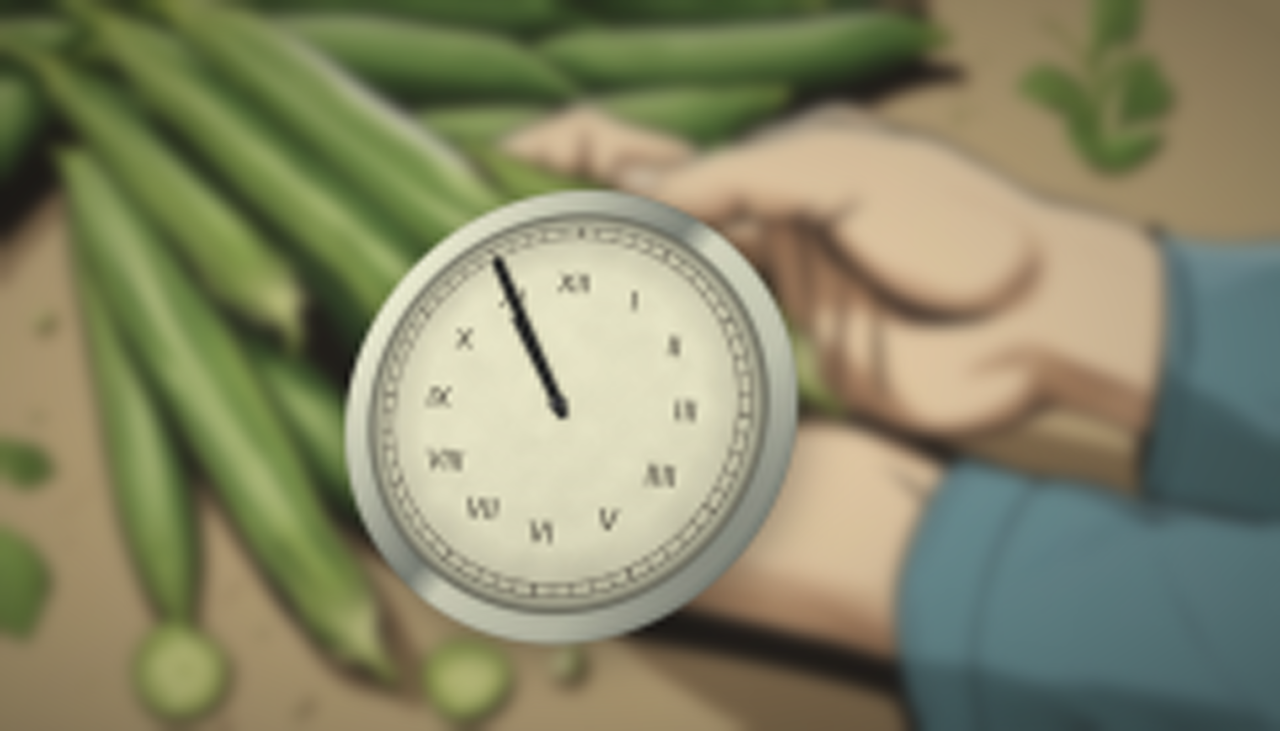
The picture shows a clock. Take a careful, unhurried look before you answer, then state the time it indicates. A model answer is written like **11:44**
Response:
**10:55**
